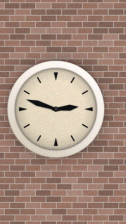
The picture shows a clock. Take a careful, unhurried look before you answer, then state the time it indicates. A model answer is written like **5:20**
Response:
**2:48**
